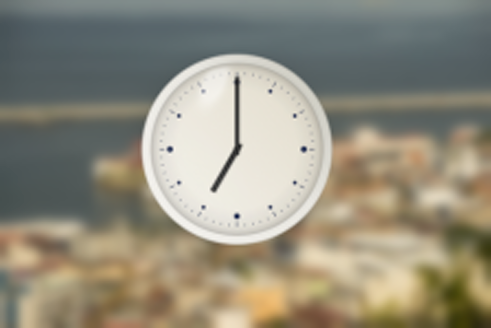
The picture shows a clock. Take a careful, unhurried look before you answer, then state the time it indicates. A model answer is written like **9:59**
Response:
**7:00**
